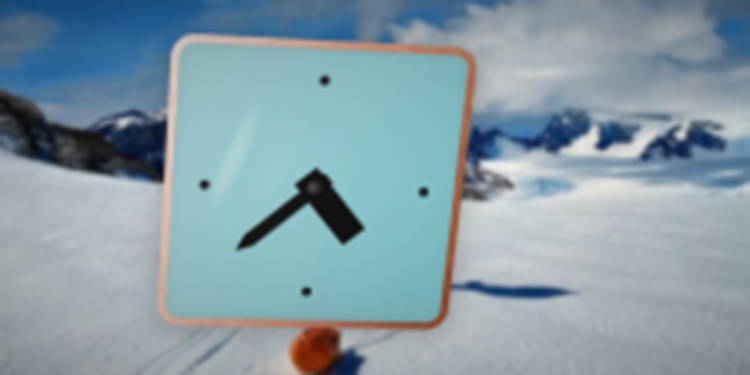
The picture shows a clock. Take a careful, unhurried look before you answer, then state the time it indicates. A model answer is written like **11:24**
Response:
**4:38**
